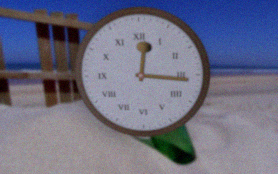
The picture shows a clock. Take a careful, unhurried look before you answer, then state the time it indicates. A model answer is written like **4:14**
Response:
**12:16**
